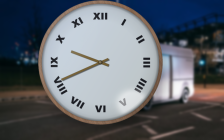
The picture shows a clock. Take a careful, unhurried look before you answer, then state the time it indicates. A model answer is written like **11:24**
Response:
**9:41**
